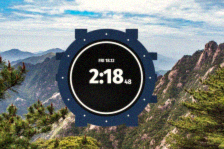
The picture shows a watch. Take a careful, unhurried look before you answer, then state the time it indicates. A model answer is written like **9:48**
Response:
**2:18**
